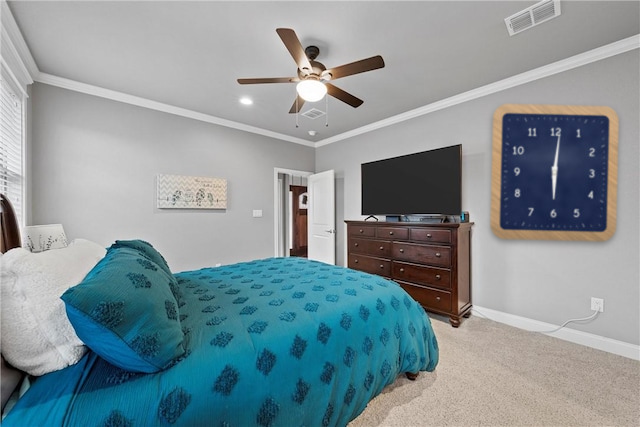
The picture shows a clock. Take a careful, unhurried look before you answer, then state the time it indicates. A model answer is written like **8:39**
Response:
**6:01**
